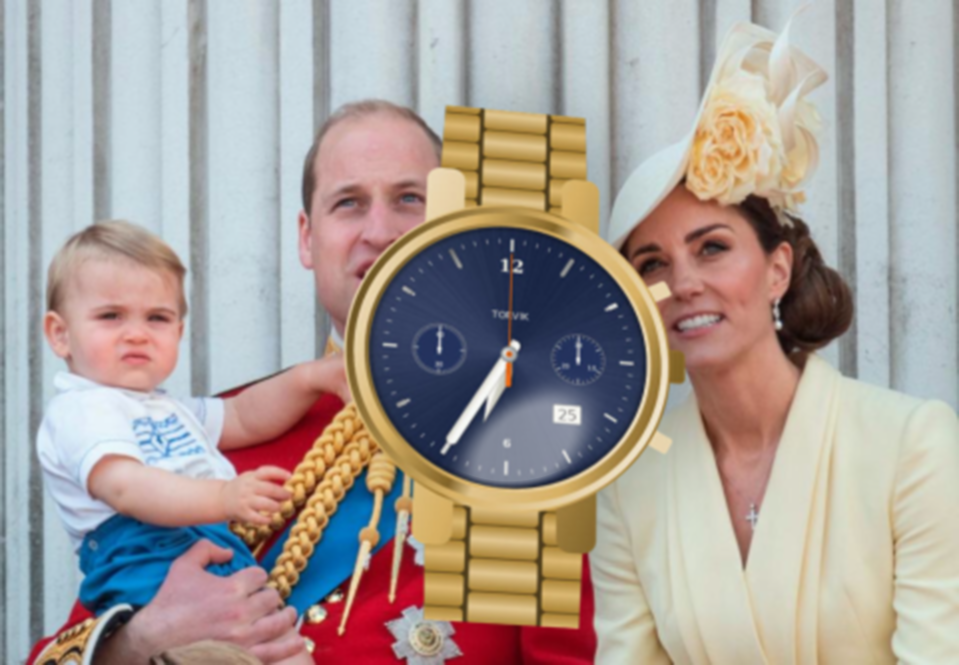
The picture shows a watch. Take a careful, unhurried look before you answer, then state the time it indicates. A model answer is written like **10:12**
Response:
**6:35**
